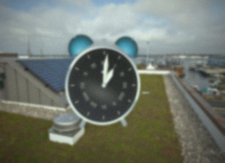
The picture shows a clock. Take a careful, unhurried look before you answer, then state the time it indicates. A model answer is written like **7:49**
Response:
**1:01**
